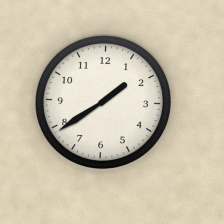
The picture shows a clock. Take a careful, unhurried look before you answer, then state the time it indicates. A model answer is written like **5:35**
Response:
**1:39**
